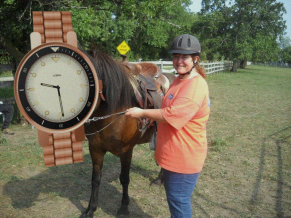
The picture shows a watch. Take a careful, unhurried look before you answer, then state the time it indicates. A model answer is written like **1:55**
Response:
**9:29**
